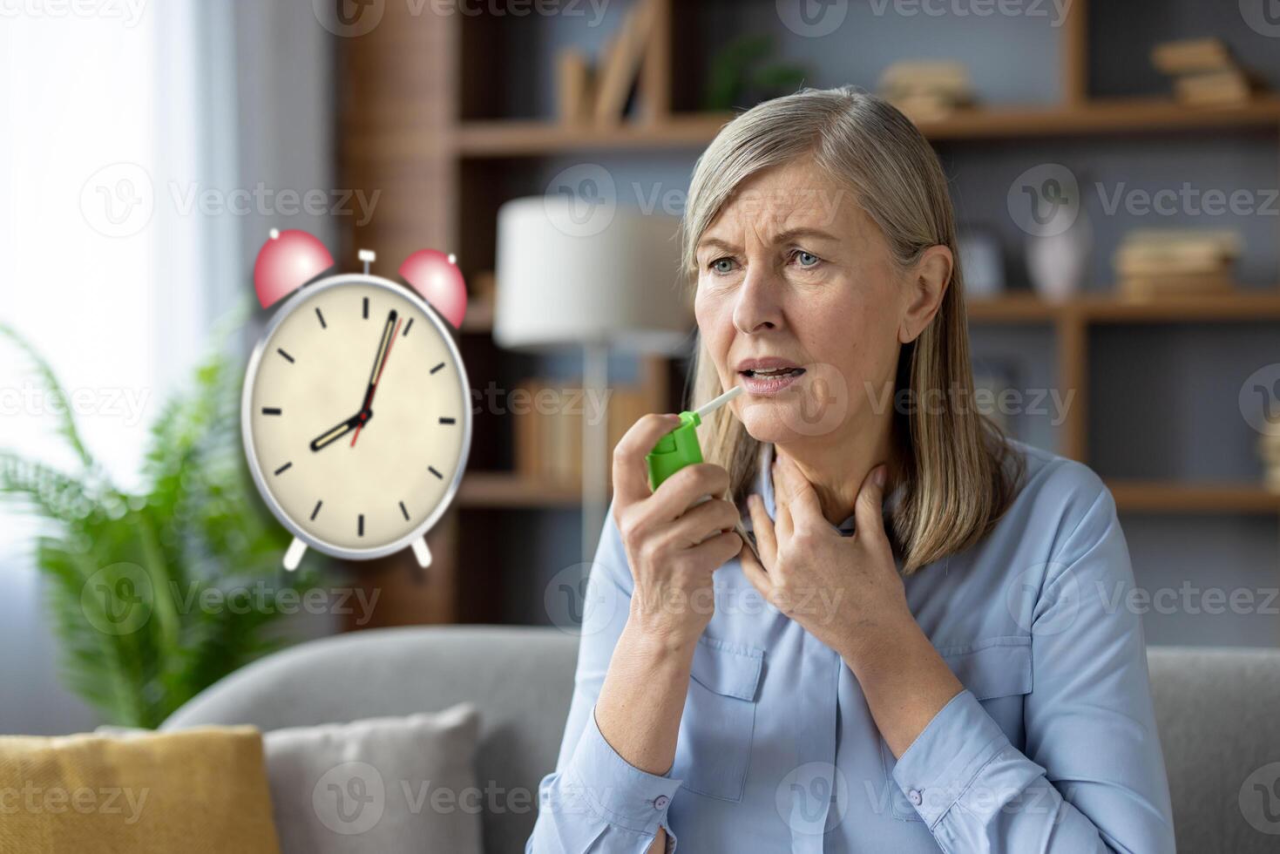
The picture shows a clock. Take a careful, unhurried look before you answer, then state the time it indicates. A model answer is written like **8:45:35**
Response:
**8:03:04**
